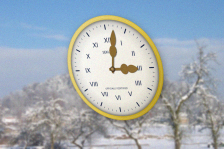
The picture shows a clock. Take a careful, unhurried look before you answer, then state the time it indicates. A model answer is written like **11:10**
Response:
**3:02**
